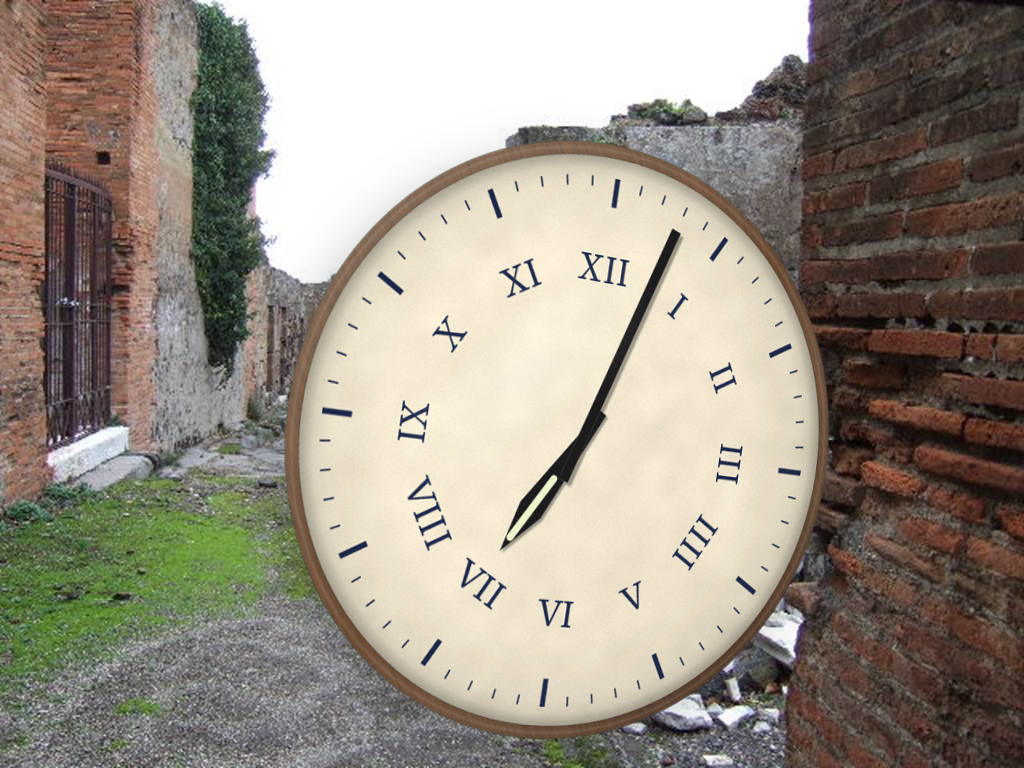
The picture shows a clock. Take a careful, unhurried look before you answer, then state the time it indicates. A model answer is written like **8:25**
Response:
**7:03**
